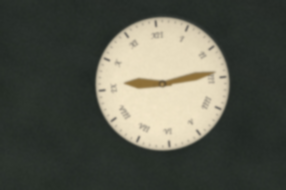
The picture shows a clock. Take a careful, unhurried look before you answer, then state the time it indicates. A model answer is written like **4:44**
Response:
**9:14**
